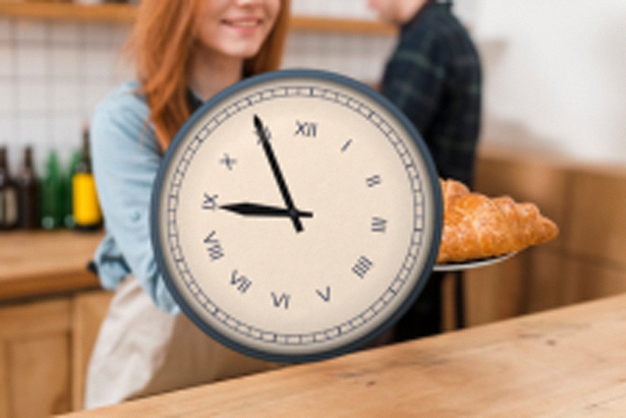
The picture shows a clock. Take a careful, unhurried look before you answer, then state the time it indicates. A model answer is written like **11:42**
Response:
**8:55**
